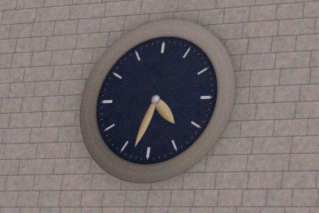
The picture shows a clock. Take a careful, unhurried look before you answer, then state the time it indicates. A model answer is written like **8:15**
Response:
**4:33**
